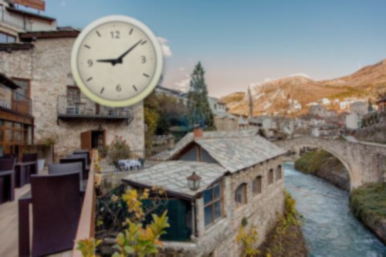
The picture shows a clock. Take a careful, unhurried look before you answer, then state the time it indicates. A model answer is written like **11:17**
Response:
**9:09**
